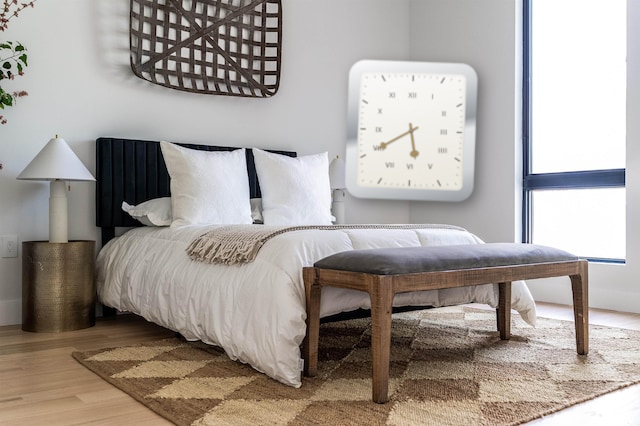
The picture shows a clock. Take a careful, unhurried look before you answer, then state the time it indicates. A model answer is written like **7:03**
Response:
**5:40**
